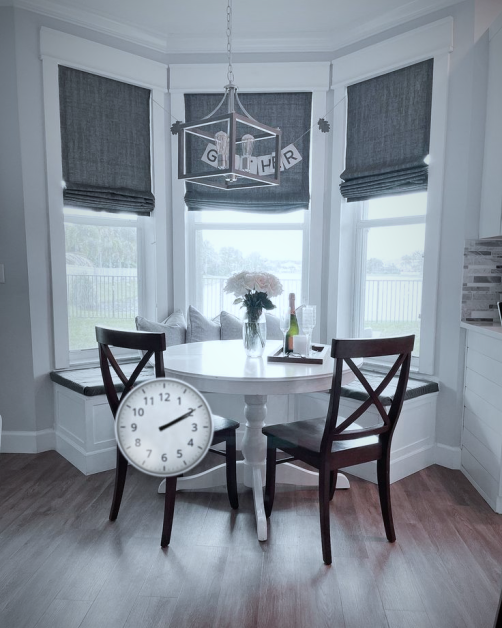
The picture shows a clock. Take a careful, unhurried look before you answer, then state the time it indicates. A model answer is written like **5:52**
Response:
**2:10**
